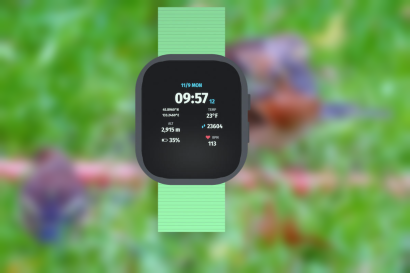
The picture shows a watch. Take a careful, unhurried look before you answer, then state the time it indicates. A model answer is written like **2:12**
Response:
**9:57**
